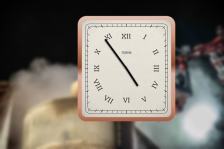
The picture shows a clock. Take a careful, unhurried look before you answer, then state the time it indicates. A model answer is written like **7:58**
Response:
**4:54**
